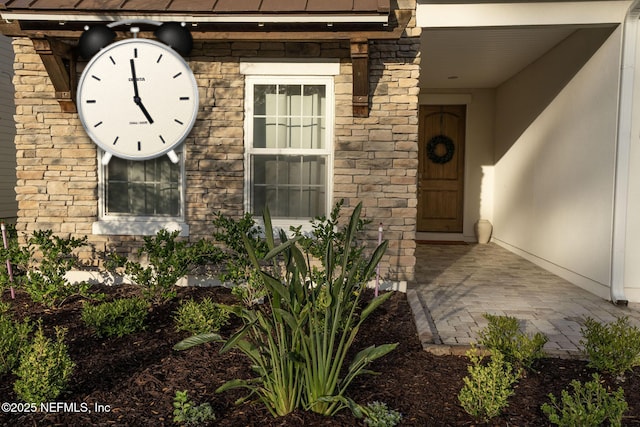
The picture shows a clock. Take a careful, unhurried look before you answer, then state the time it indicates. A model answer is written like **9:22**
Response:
**4:59**
